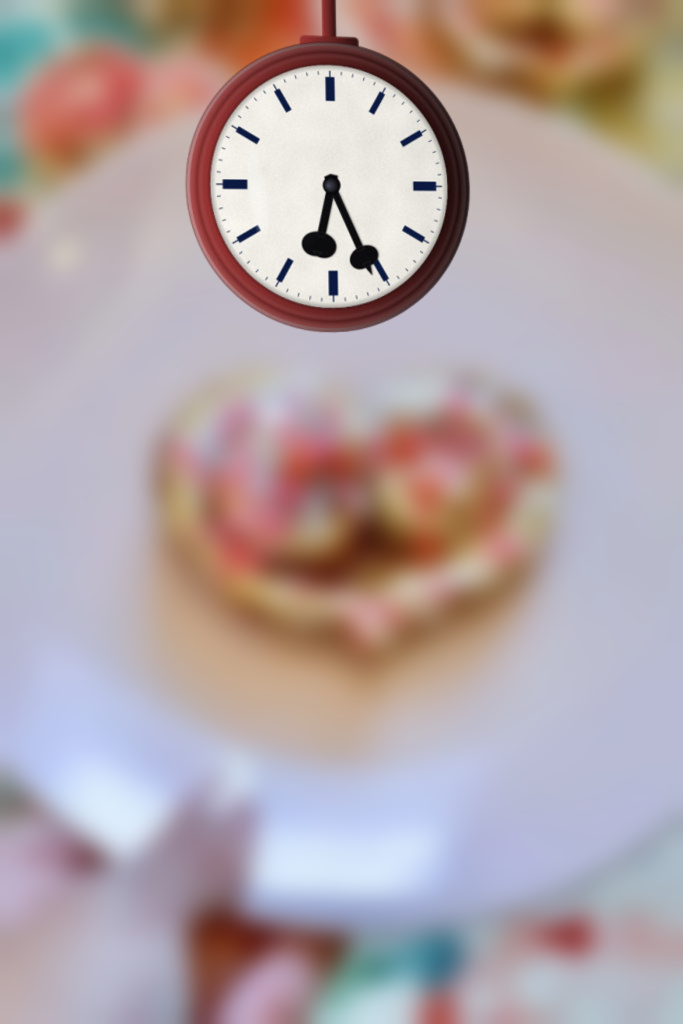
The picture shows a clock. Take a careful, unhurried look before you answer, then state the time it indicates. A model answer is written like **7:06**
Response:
**6:26**
